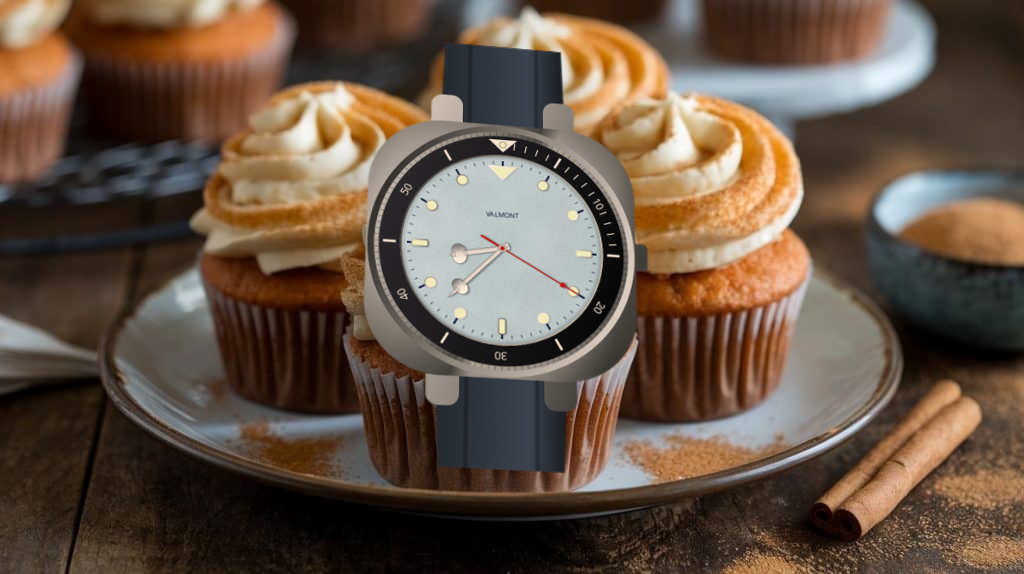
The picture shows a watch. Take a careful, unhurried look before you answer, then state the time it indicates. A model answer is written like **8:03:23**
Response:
**8:37:20**
